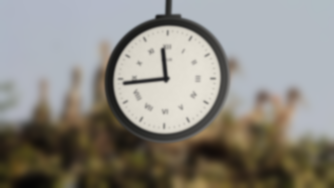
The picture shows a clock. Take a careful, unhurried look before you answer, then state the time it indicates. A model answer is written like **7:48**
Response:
**11:44**
